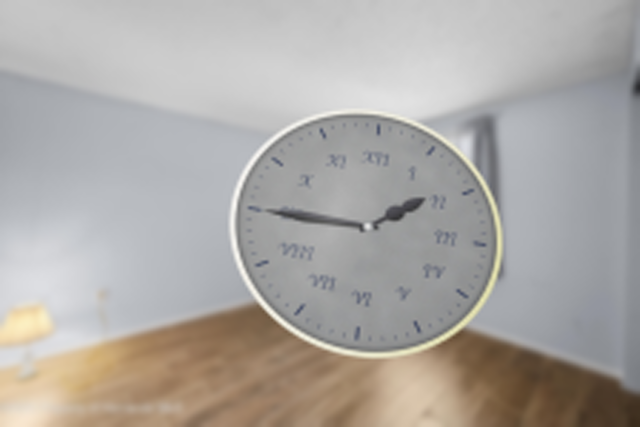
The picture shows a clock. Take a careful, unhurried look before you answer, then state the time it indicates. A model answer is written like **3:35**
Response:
**1:45**
